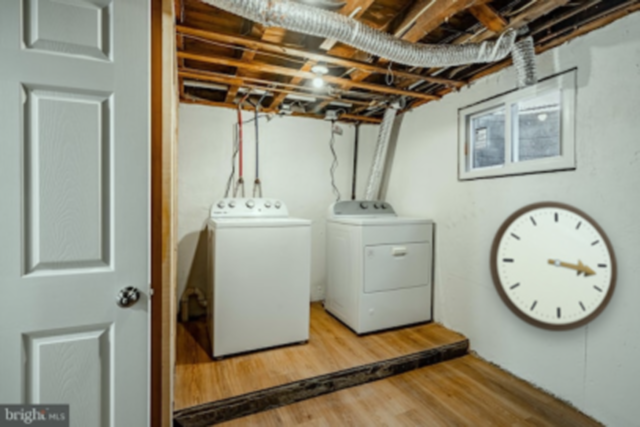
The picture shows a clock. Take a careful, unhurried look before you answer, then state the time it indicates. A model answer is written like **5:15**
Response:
**3:17**
